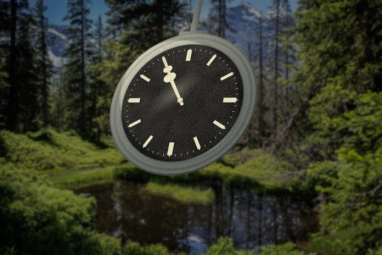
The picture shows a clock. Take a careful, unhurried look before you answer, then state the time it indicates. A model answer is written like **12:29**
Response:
**10:55**
